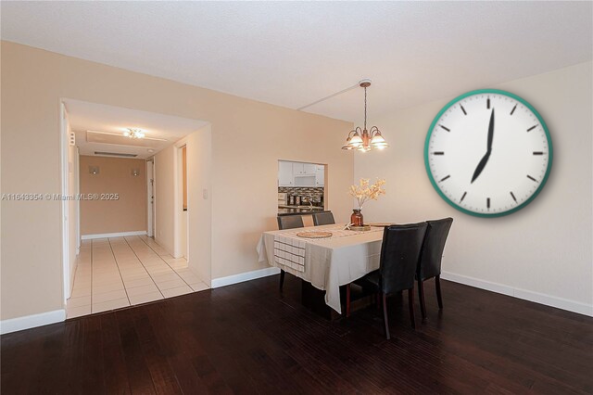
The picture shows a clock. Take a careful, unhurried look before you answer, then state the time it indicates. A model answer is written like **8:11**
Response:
**7:01**
